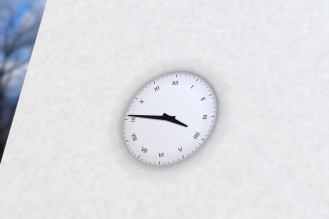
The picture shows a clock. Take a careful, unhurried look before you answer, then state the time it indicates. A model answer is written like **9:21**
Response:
**3:46**
